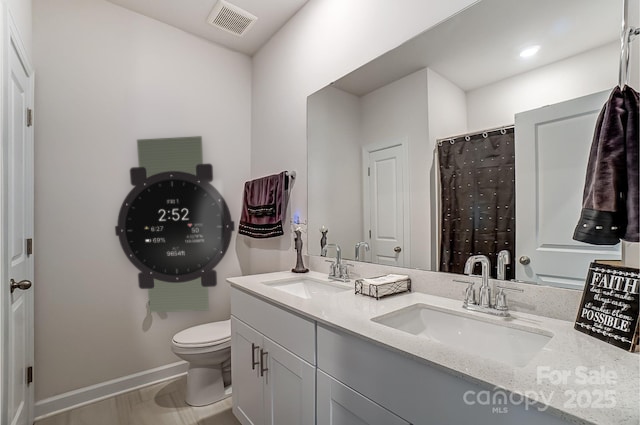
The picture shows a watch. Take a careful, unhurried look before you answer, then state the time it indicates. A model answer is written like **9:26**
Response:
**2:52**
